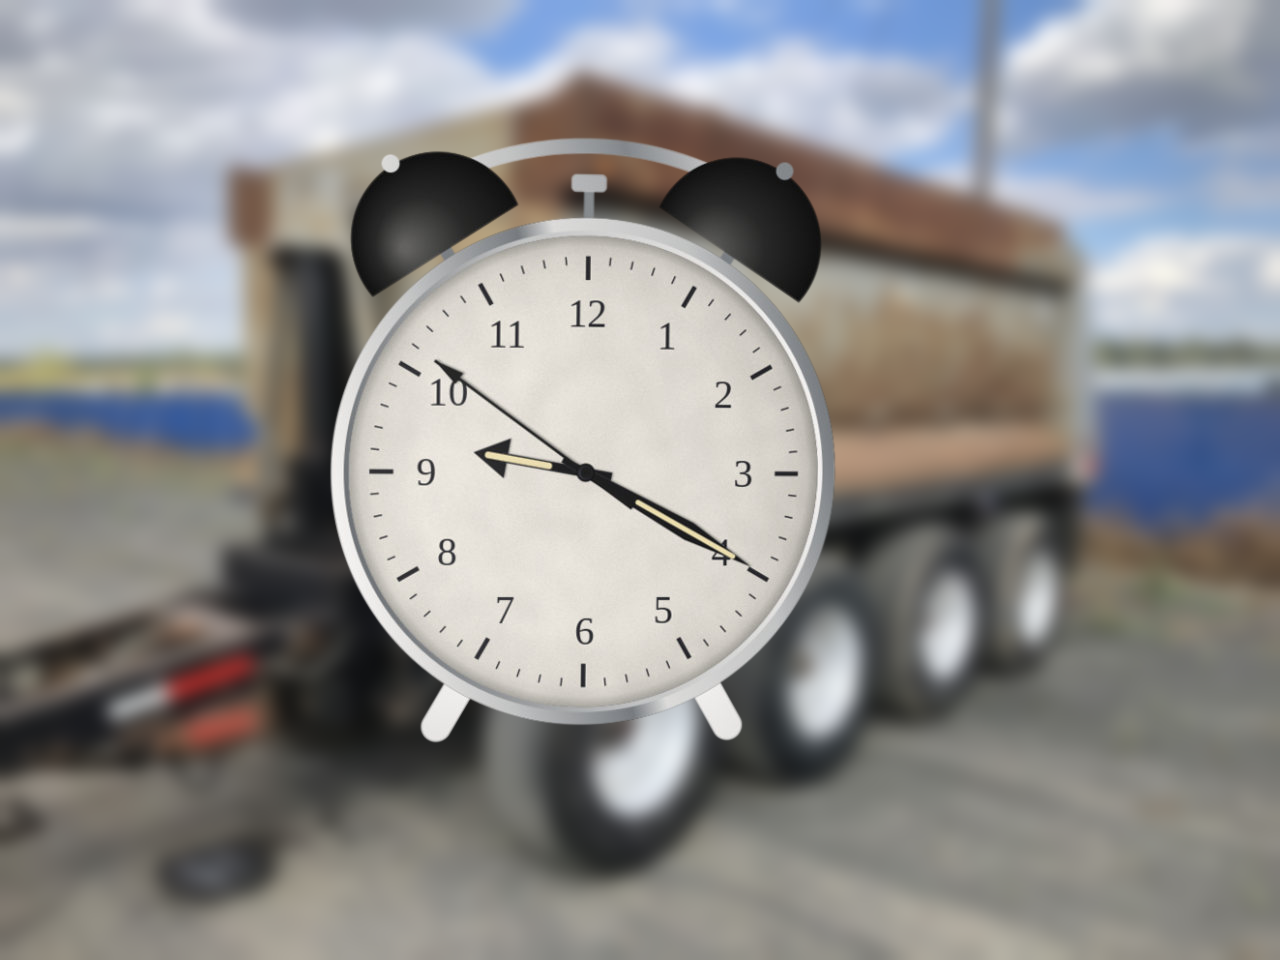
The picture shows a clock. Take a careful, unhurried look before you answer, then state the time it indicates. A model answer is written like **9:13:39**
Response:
**9:19:51**
